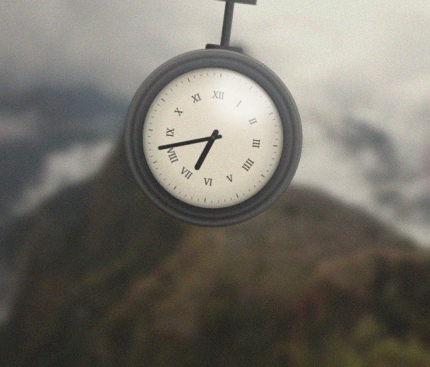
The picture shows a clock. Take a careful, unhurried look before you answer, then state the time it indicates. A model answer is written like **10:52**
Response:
**6:42**
